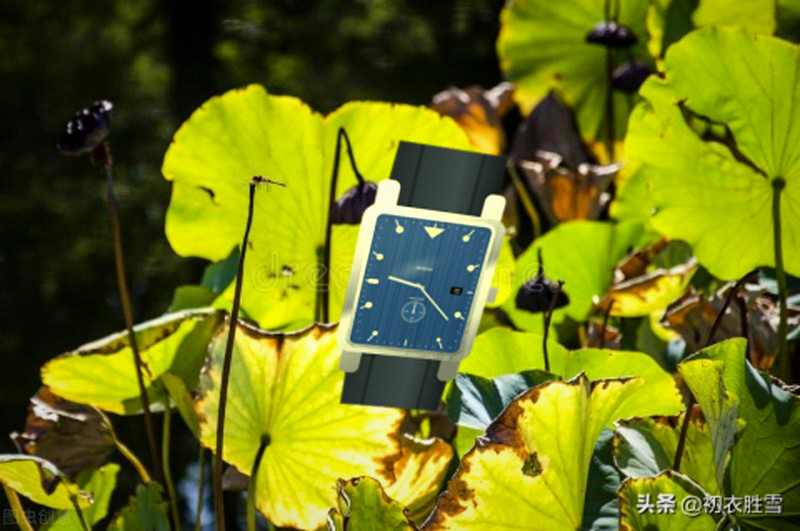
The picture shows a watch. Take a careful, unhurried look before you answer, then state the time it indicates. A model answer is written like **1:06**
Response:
**9:22**
